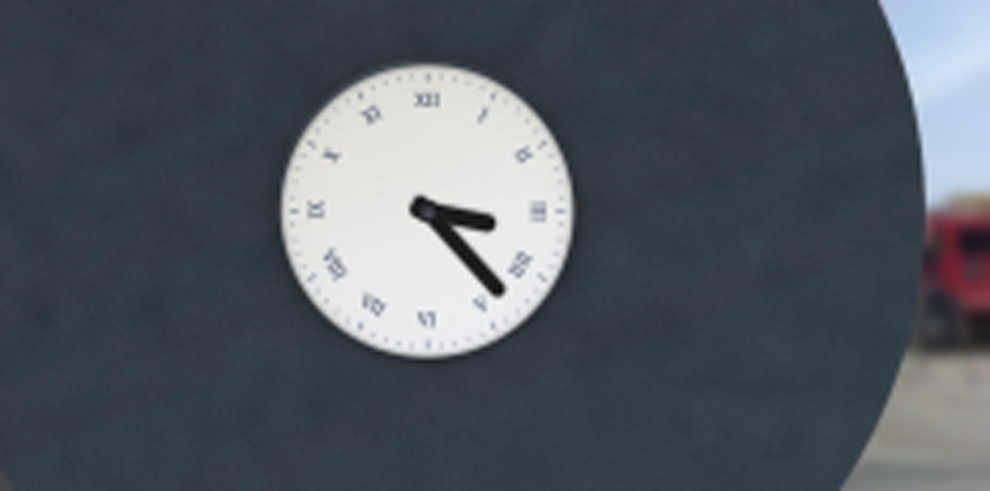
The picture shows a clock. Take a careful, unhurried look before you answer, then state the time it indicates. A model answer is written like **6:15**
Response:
**3:23**
